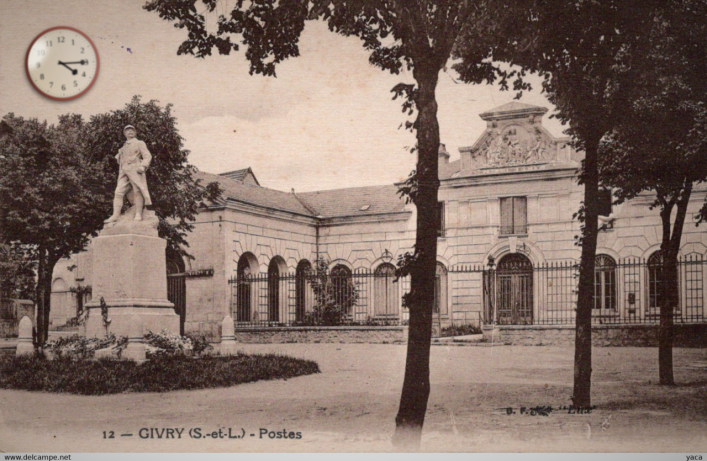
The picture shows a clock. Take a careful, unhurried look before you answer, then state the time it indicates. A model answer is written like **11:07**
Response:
**4:15**
